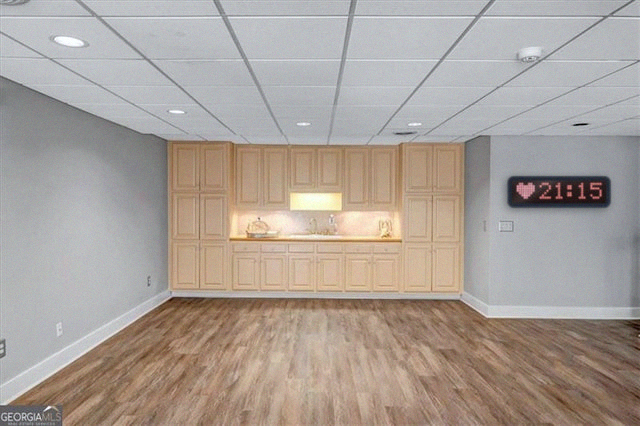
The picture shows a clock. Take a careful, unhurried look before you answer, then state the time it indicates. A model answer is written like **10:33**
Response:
**21:15**
